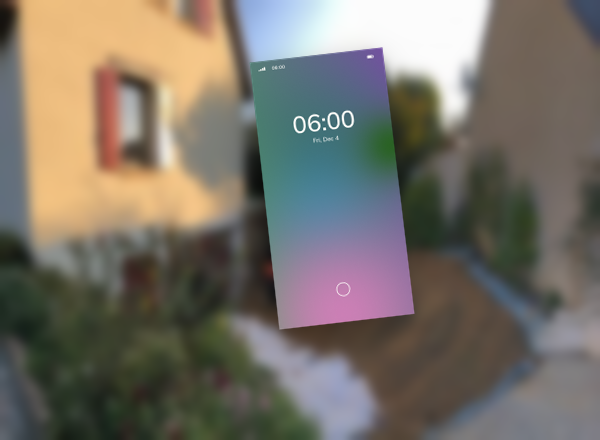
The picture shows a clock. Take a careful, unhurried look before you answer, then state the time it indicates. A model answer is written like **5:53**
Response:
**6:00**
